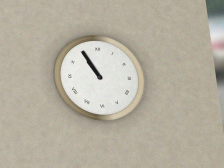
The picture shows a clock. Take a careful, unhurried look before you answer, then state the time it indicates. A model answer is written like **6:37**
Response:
**10:55**
